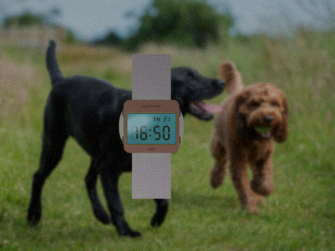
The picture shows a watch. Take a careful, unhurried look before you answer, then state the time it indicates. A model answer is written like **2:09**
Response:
**16:50**
